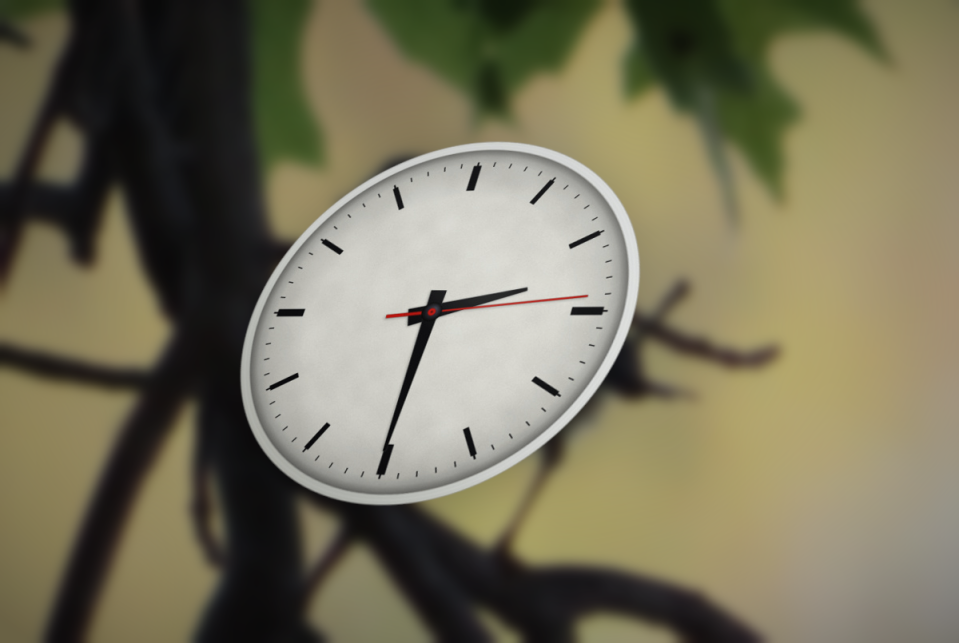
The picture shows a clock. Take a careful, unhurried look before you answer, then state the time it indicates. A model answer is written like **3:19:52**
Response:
**2:30:14**
